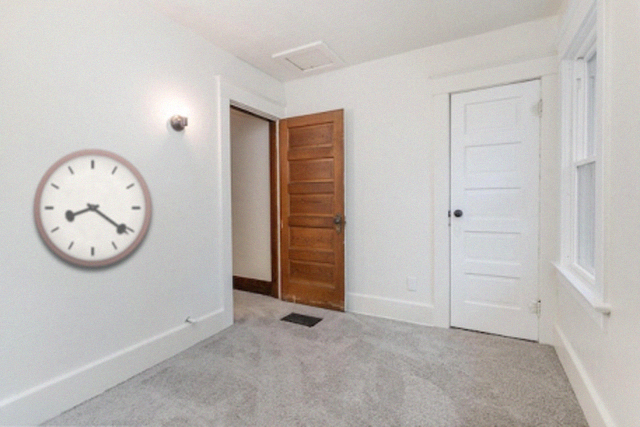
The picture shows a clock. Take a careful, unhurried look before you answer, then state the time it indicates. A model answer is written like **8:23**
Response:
**8:21**
